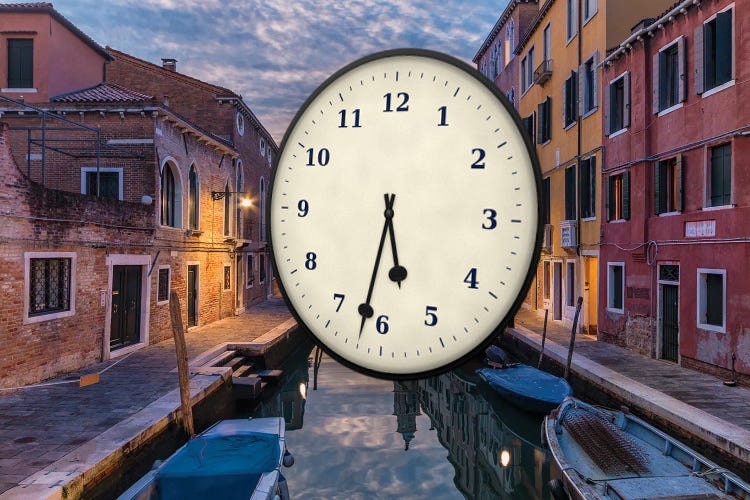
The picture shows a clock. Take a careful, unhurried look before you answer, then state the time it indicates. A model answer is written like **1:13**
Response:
**5:32**
